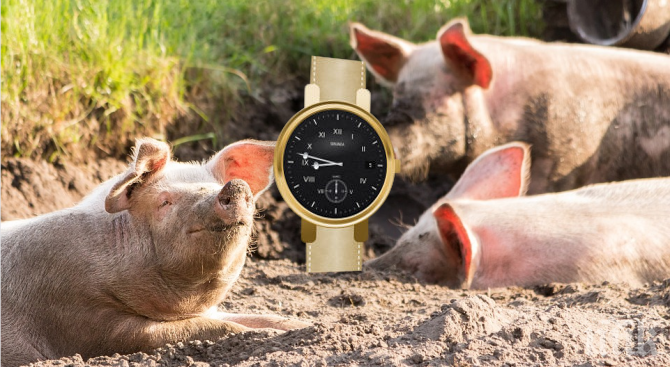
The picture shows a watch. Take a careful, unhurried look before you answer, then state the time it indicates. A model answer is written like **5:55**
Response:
**8:47**
